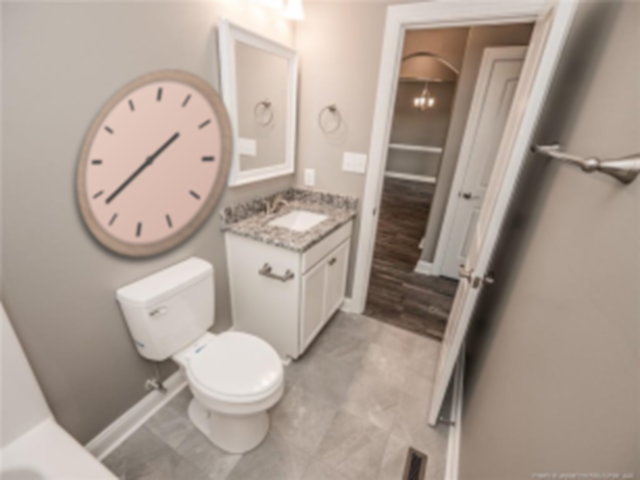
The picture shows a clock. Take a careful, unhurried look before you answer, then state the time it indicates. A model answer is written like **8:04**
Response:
**1:38**
